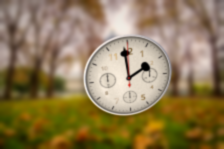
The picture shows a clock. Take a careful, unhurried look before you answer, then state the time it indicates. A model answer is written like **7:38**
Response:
**1:59**
